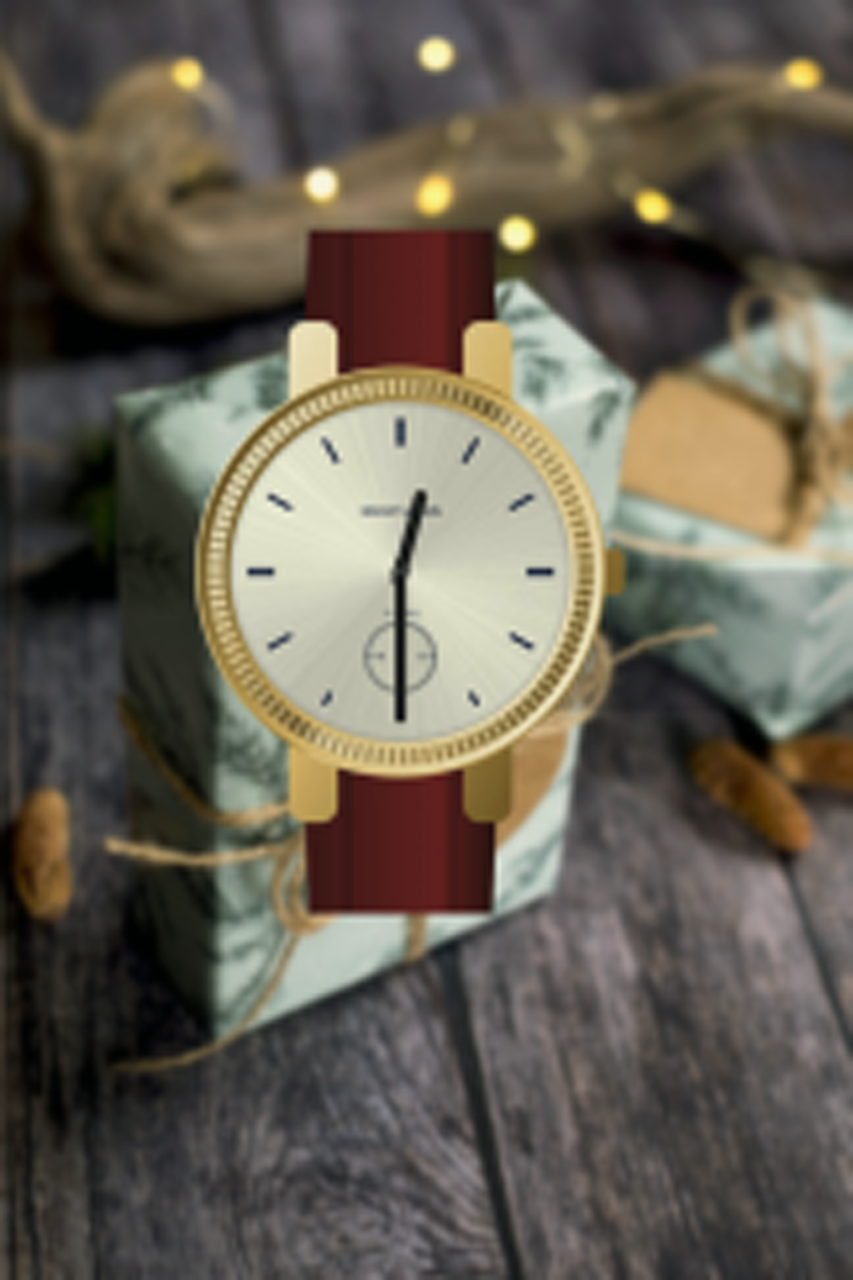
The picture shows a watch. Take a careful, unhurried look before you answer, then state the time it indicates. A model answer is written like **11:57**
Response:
**12:30**
